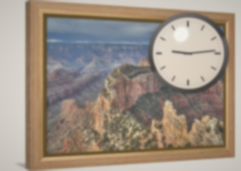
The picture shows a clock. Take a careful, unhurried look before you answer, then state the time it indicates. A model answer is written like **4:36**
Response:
**9:14**
